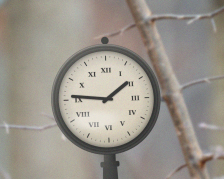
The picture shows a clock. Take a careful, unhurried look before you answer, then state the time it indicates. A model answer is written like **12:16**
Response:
**1:46**
